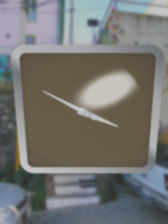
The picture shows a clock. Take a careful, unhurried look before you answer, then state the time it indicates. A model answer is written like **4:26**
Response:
**3:50**
